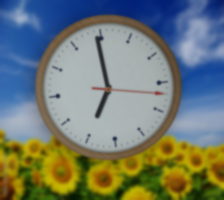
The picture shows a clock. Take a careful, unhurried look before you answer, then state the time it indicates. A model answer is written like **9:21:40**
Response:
**6:59:17**
